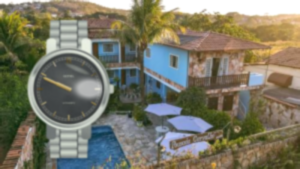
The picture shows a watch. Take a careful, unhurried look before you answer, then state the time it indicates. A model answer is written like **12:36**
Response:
**9:49**
